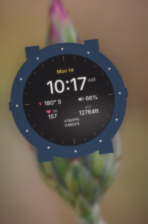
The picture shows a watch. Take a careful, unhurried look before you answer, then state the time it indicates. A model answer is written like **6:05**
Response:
**10:17**
